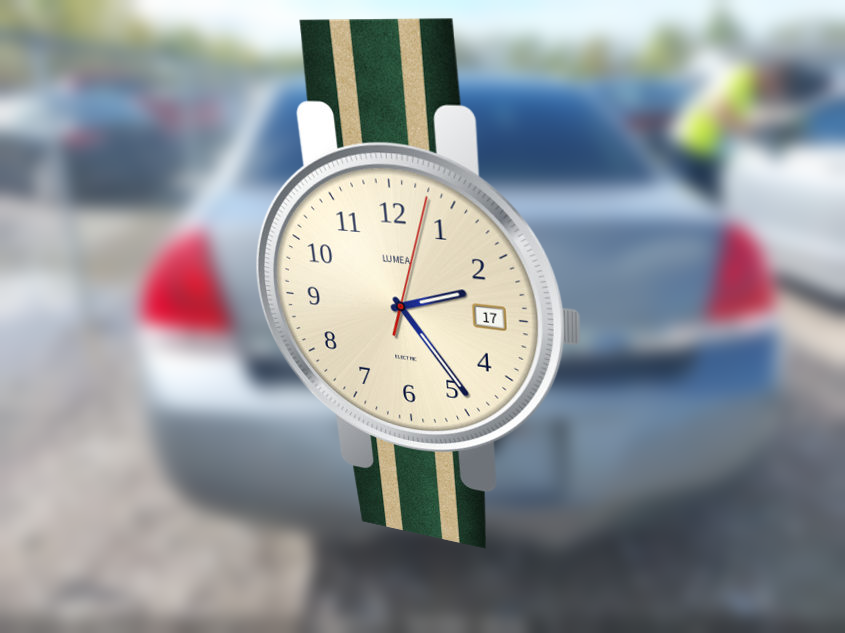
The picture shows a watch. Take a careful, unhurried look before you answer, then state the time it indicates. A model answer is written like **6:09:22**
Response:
**2:24:03**
